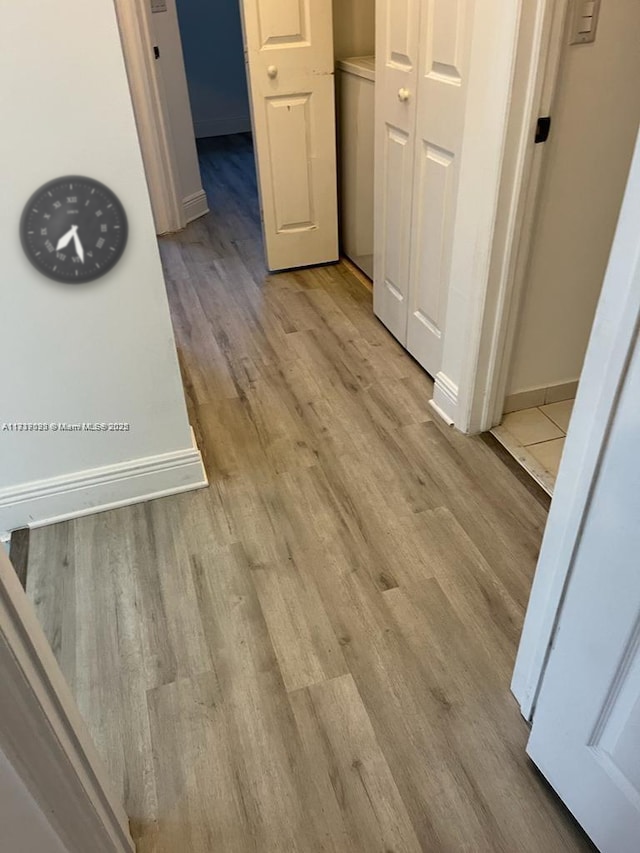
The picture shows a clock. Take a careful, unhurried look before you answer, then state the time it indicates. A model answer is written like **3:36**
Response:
**7:28**
